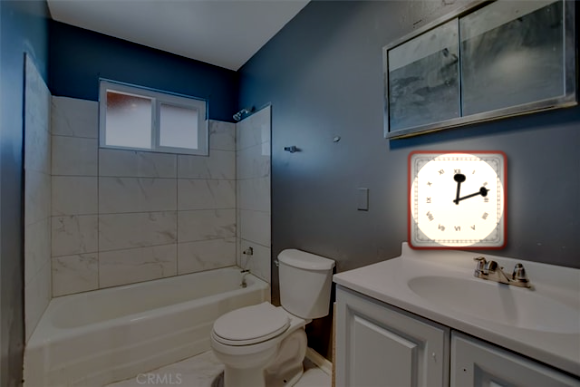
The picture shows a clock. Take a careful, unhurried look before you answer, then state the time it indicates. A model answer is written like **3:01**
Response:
**12:12**
